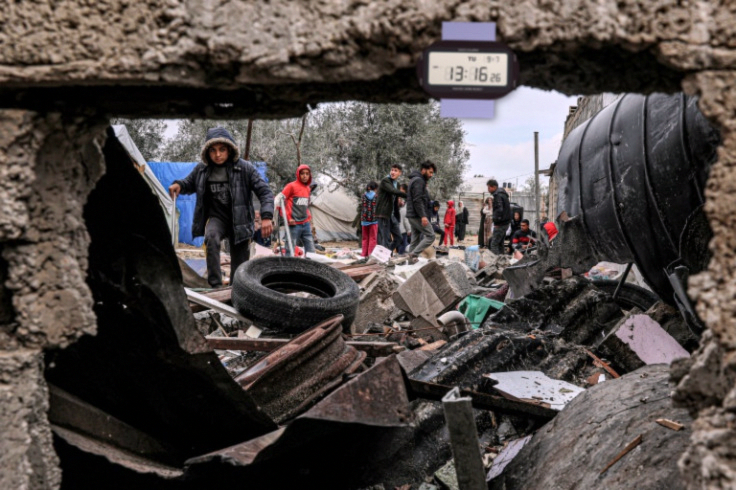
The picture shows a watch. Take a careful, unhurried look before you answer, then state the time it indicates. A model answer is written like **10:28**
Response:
**13:16**
